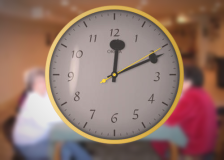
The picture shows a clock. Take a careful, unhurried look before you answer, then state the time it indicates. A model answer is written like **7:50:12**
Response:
**12:11:10**
